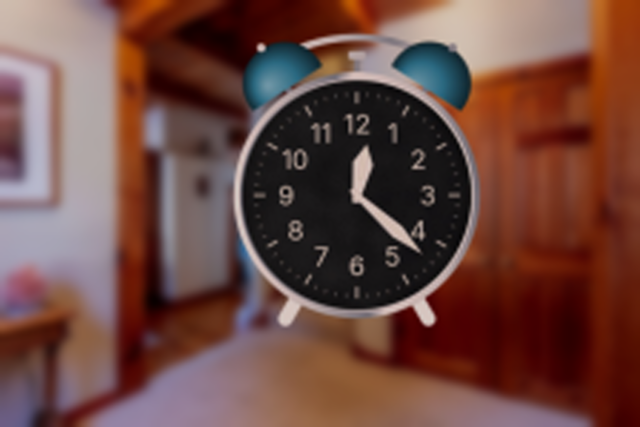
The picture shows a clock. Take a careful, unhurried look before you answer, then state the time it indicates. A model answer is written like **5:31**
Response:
**12:22**
